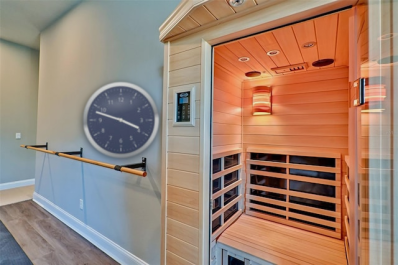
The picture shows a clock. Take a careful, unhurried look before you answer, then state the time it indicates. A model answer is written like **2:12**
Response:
**3:48**
